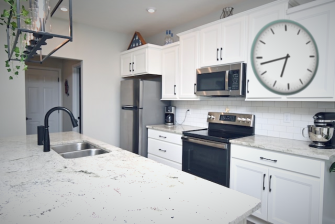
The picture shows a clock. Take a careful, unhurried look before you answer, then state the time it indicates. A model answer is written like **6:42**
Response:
**6:43**
